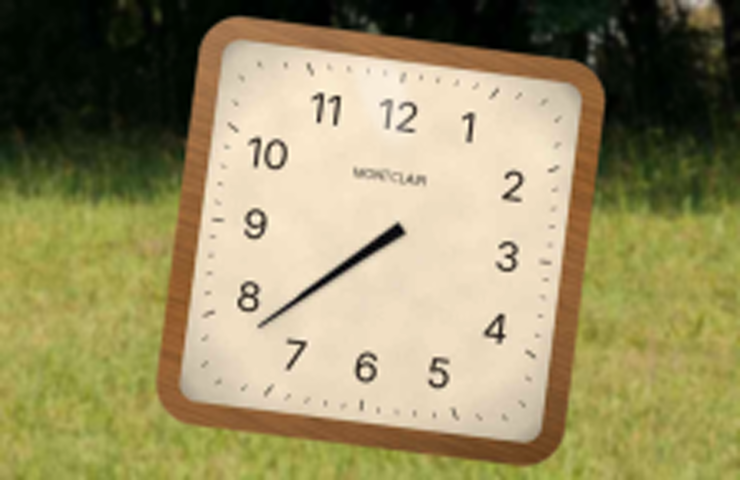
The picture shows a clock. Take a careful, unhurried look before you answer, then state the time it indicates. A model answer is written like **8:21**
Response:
**7:38**
